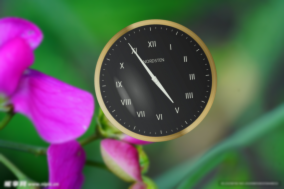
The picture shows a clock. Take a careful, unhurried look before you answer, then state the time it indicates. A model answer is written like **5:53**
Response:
**4:55**
